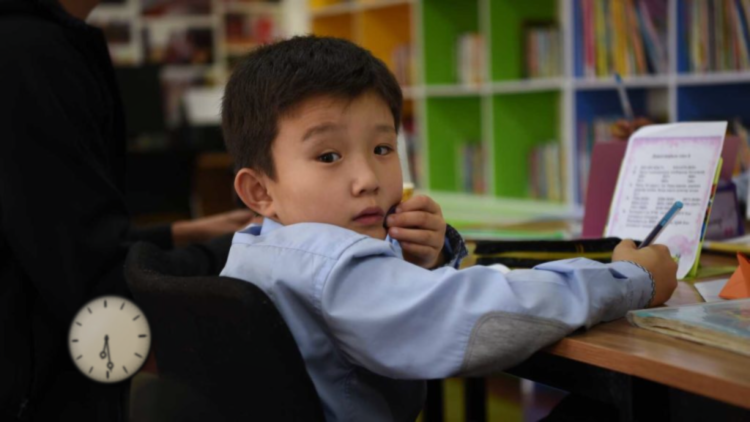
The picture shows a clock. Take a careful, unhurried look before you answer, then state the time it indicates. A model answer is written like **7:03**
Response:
**6:29**
